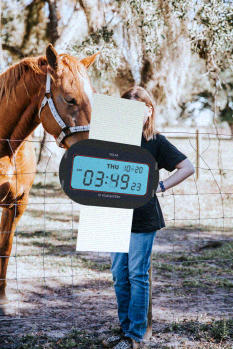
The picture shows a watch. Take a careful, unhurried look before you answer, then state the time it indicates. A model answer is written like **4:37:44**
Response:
**3:49:23**
